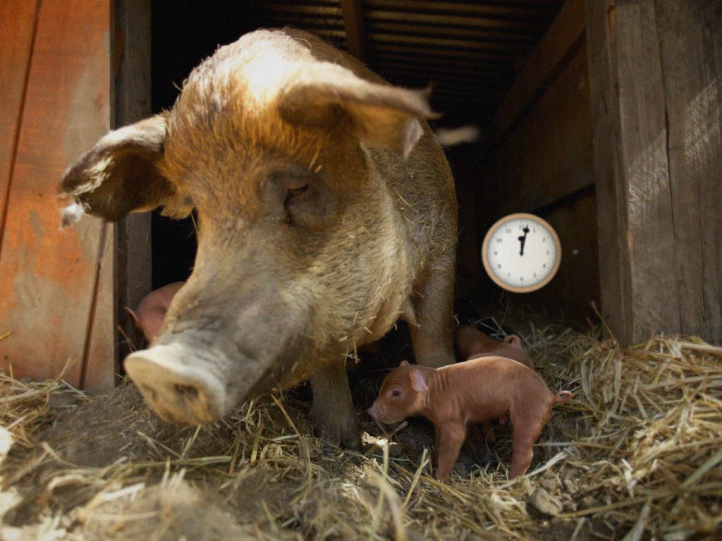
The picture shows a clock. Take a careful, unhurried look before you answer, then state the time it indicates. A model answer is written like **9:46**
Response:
**12:02**
